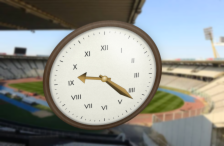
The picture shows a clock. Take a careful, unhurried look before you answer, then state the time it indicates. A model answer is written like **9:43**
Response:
**9:22**
